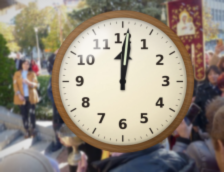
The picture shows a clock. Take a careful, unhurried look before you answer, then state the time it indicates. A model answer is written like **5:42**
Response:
**12:01**
